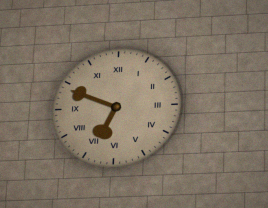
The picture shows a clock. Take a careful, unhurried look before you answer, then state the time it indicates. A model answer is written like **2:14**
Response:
**6:49**
